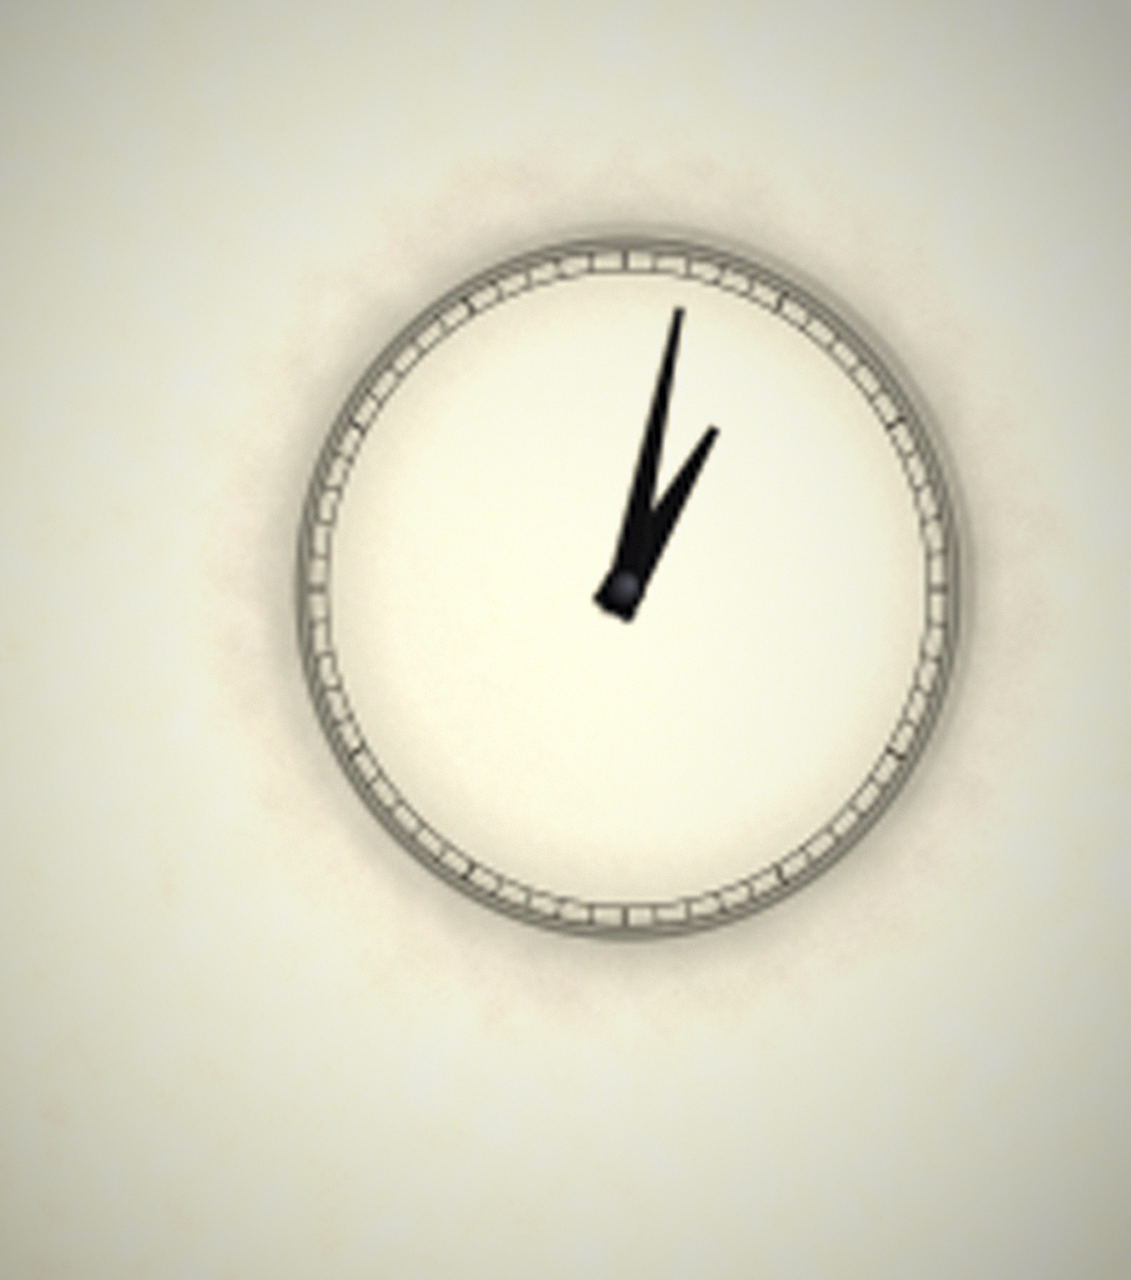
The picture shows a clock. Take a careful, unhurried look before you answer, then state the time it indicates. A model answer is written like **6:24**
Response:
**1:02**
